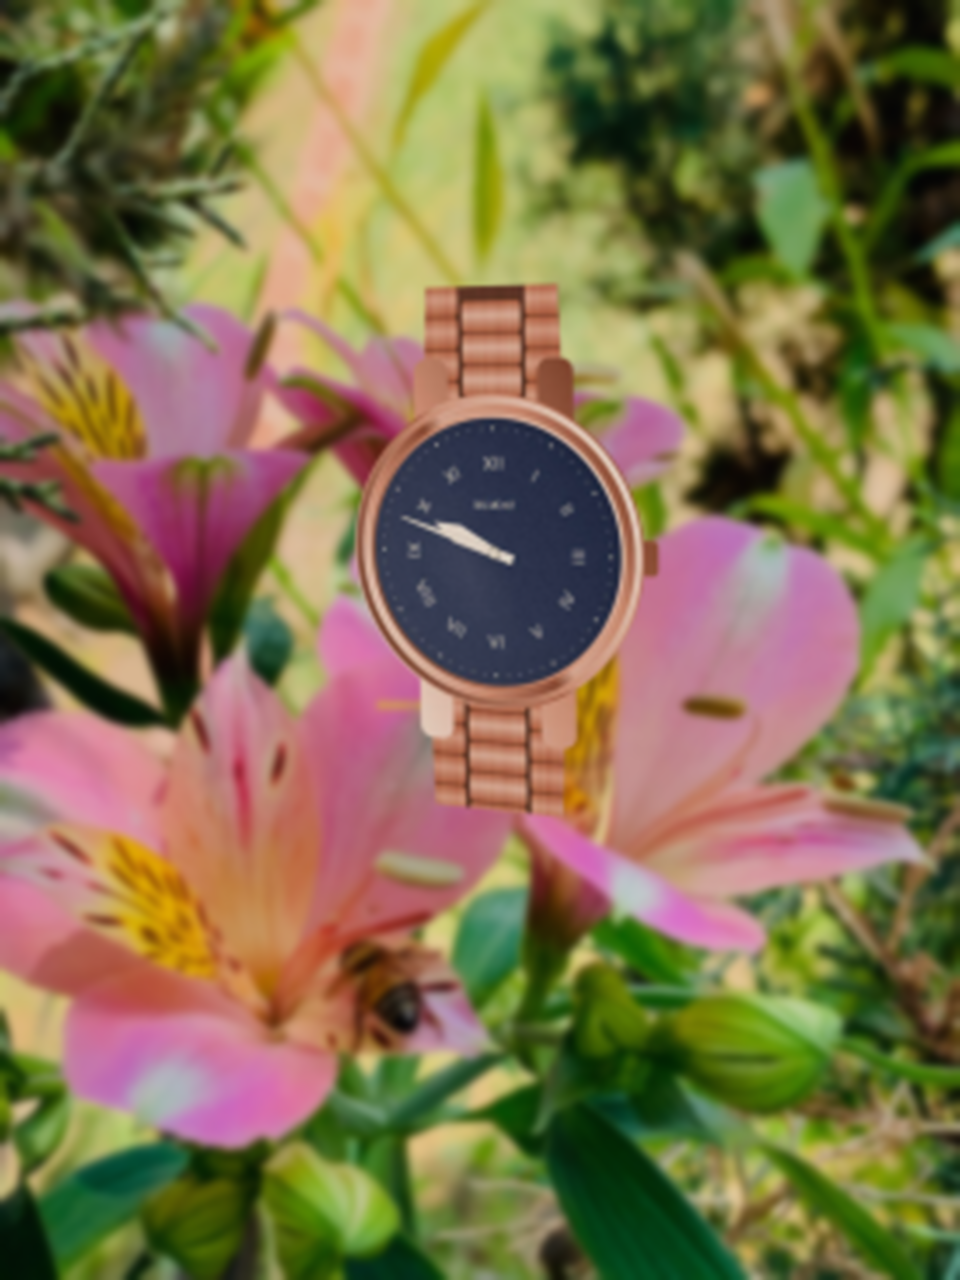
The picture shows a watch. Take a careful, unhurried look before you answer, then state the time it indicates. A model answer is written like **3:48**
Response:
**9:48**
